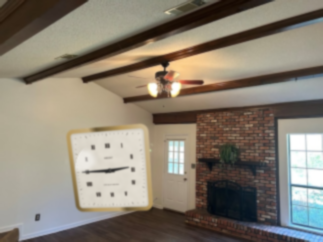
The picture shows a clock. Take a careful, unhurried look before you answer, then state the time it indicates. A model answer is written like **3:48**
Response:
**2:45**
